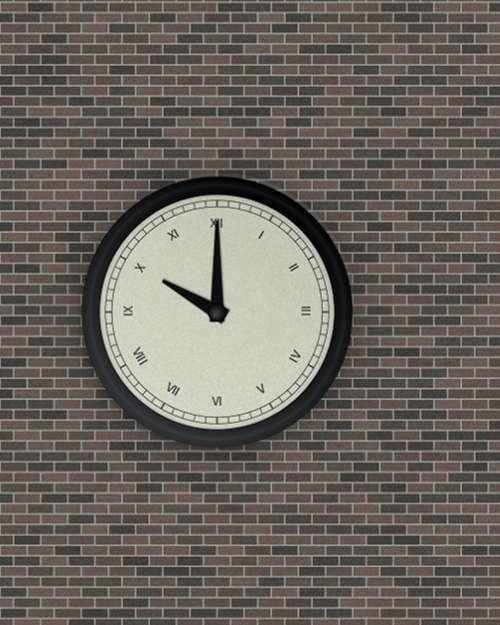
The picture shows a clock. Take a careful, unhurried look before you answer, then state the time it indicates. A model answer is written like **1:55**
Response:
**10:00**
